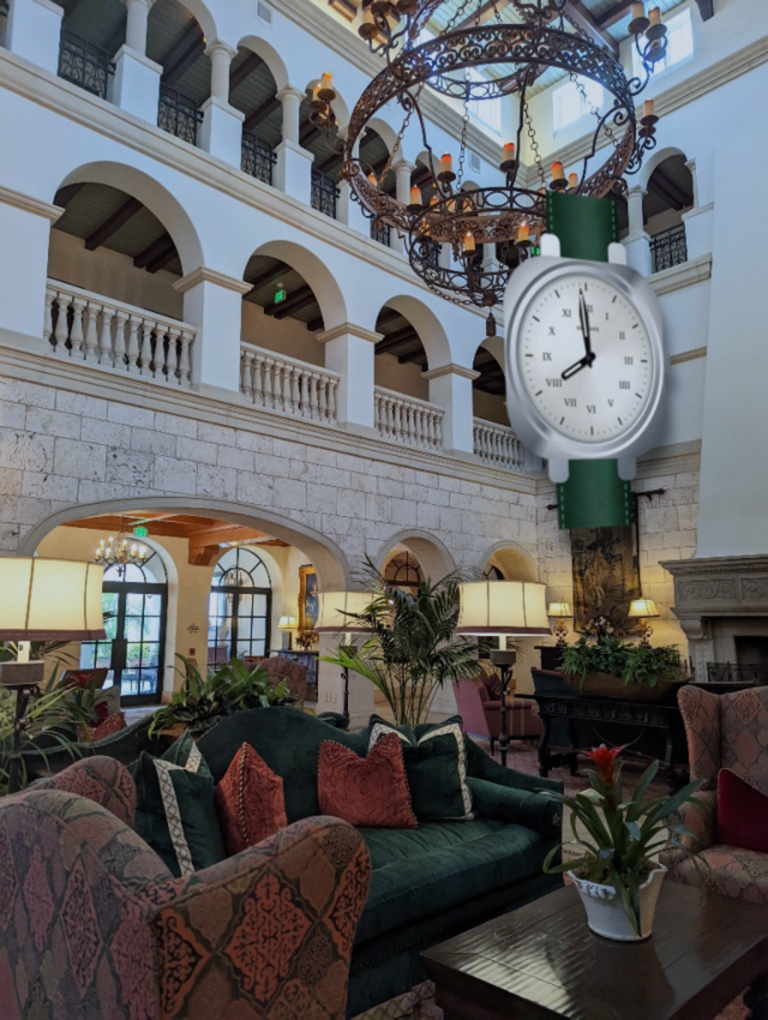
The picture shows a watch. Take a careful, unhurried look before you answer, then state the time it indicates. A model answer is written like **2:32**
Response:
**7:59**
